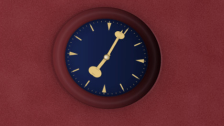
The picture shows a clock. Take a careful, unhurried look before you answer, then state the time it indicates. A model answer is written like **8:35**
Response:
**7:04**
